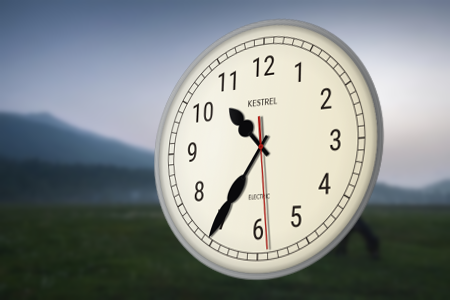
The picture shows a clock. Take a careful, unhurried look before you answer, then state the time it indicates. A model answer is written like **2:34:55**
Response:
**10:35:29**
